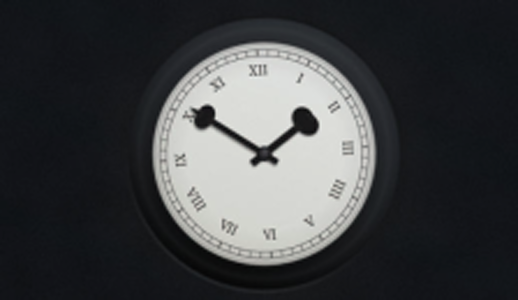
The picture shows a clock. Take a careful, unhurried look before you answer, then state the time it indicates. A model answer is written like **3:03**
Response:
**1:51**
